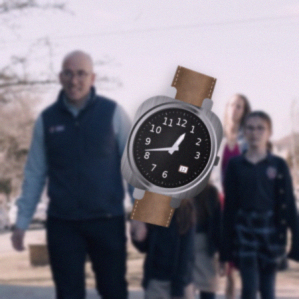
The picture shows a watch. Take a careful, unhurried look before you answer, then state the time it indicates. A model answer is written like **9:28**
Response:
**12:42**
